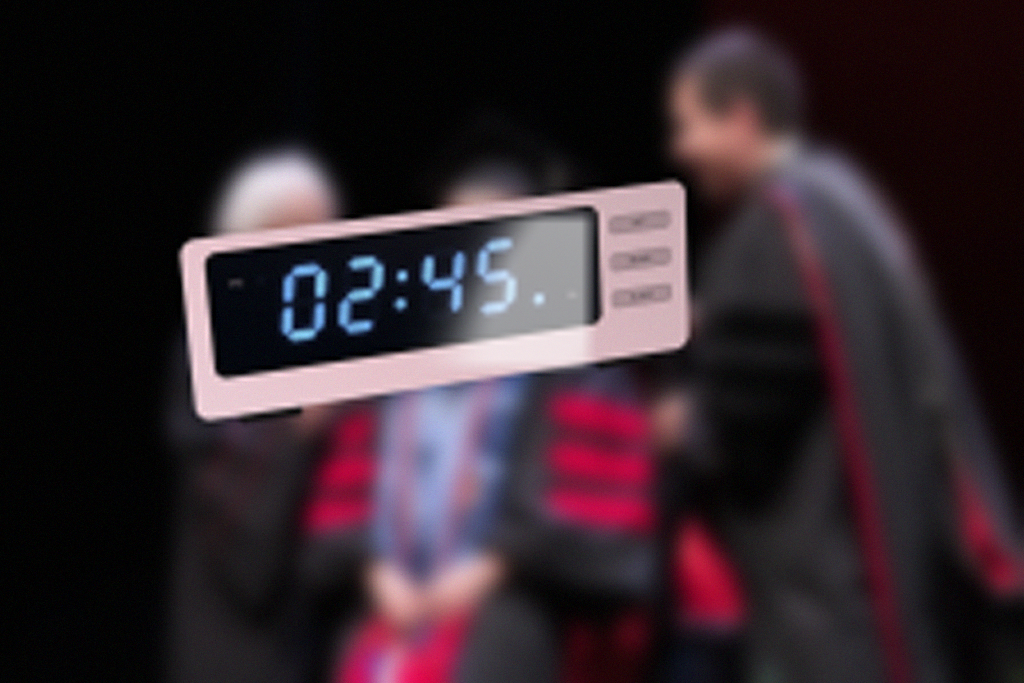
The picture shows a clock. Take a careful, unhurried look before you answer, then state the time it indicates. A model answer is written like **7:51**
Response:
**2:45**
